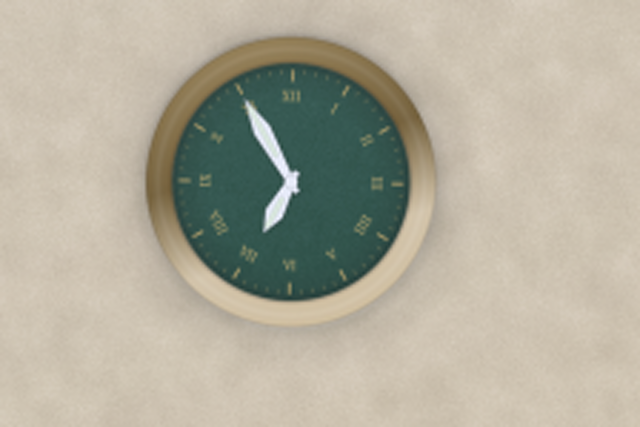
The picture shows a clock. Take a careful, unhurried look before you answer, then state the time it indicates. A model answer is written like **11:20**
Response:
**6:55**
